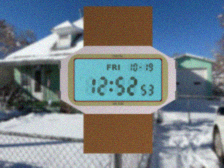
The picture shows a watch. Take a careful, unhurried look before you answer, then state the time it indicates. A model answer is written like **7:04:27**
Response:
**12:52:53**
